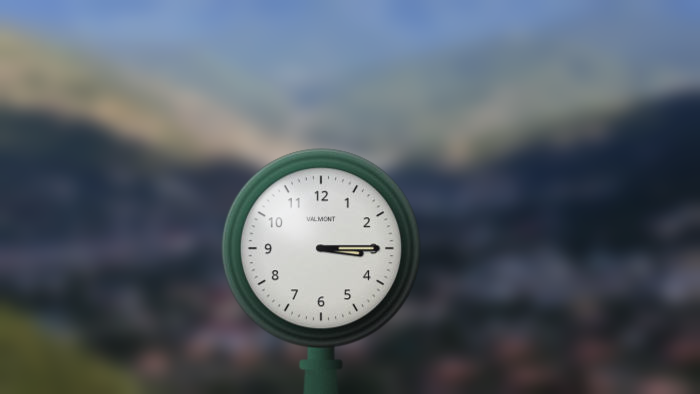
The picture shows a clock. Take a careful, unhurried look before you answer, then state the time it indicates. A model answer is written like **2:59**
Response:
**3:15**
